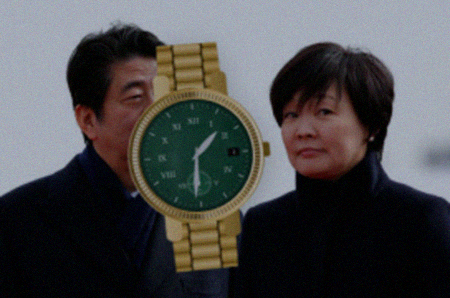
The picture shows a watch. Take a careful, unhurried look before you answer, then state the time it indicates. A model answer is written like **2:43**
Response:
**1:31**
